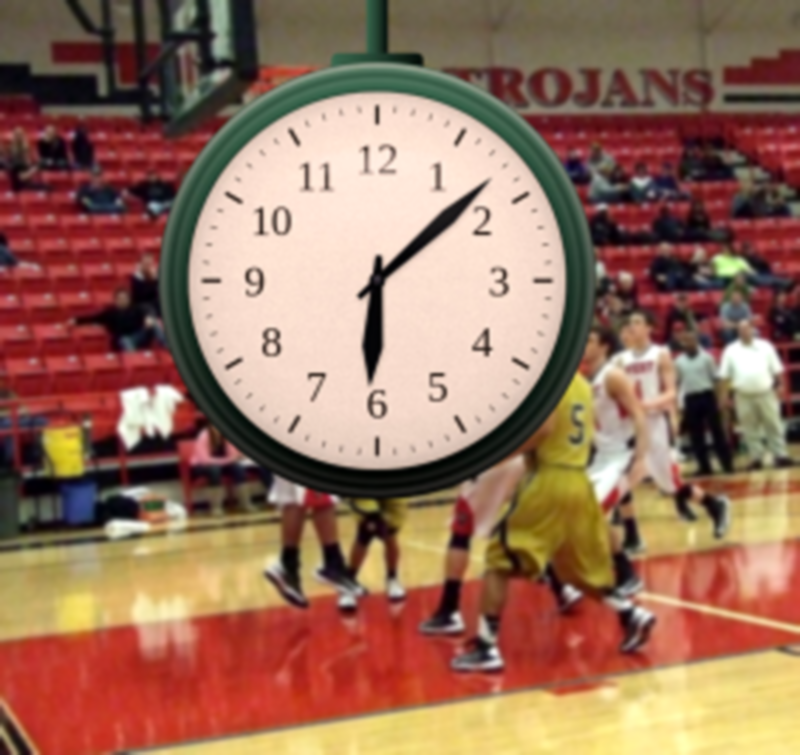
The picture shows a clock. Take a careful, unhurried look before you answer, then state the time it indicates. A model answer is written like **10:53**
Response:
**6:08**
